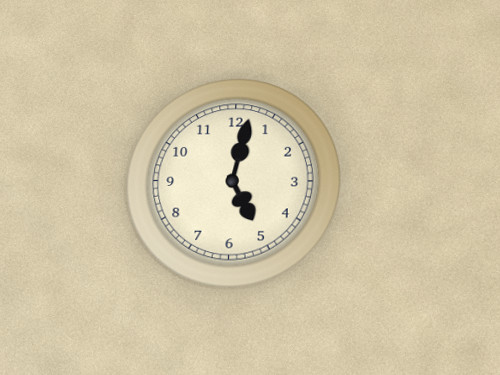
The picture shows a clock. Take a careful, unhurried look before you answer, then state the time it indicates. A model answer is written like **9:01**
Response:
**5:02**
